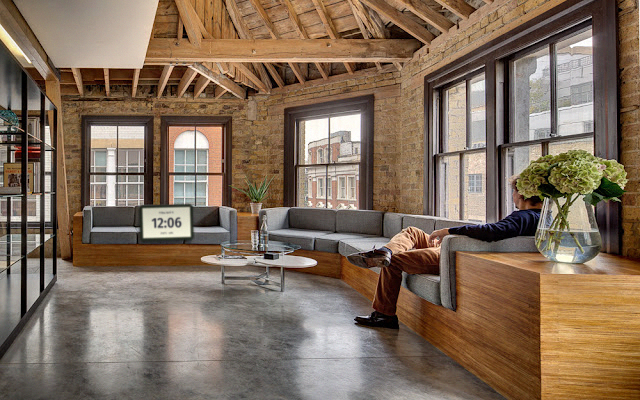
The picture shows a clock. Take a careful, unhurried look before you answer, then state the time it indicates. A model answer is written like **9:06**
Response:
**12:06**
